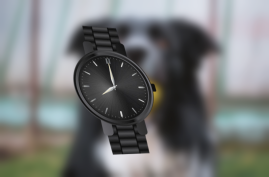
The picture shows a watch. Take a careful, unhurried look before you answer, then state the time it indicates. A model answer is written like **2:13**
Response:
**8:00**
